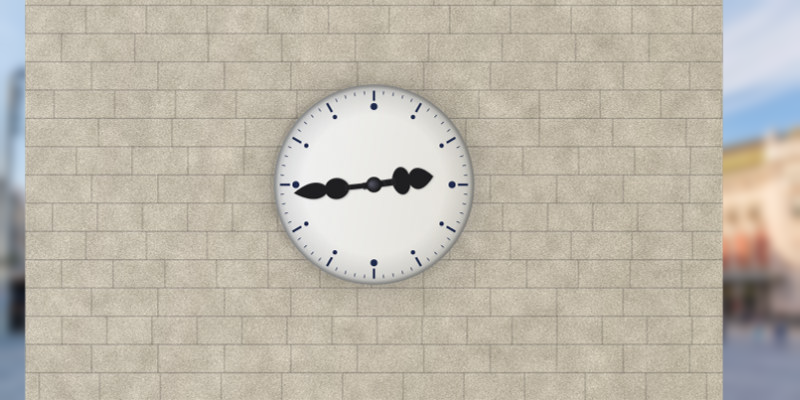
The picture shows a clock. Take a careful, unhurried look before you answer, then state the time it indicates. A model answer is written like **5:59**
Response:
**2:44**
